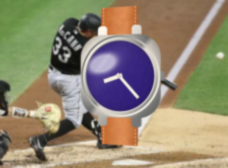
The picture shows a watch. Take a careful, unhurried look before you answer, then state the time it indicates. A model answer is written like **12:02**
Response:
**8:23**
